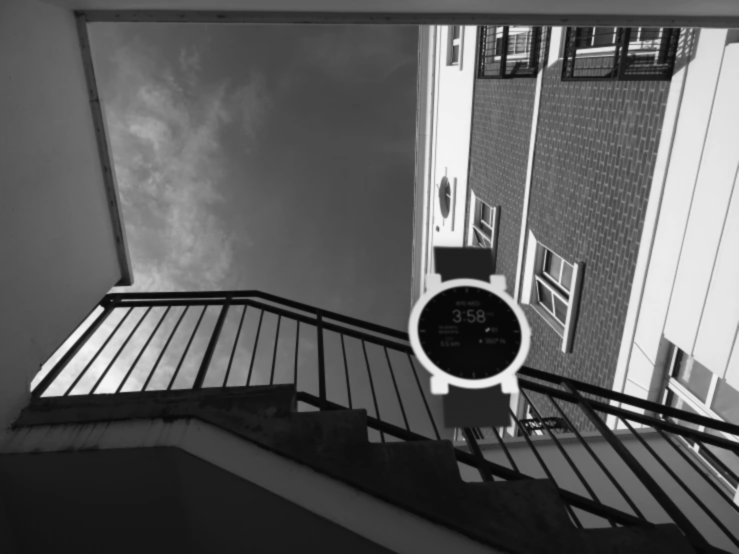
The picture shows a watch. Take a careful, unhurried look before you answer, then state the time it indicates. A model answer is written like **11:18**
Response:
**3:58**
